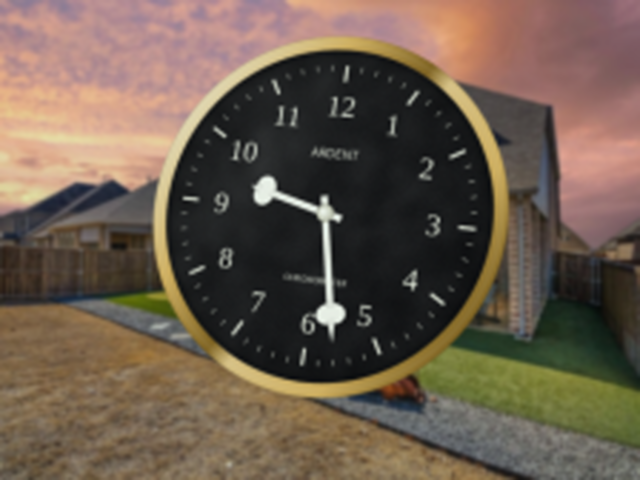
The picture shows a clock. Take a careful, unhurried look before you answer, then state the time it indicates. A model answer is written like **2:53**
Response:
**9:28**
